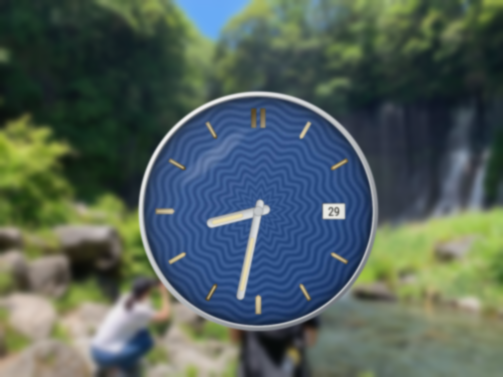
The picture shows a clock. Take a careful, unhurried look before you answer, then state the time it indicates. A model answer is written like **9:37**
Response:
**8:32**
